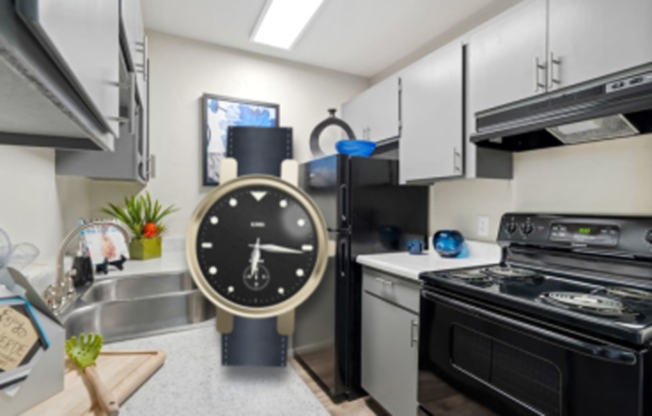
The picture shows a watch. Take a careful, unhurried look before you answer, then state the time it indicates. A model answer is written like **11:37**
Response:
**6:16**
